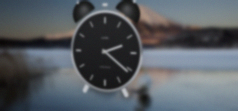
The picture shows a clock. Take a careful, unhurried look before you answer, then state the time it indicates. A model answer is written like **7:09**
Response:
**2:21**
